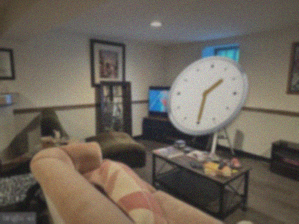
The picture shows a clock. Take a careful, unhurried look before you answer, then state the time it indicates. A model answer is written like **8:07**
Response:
**1:30**
